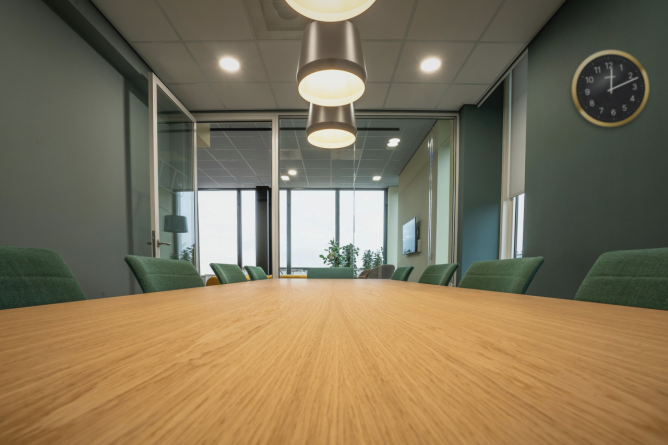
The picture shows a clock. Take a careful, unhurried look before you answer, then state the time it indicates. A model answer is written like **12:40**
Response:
**12:12**
